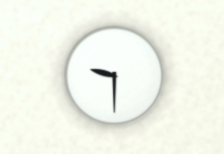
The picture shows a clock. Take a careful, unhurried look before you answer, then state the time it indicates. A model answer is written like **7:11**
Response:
**9:30**
